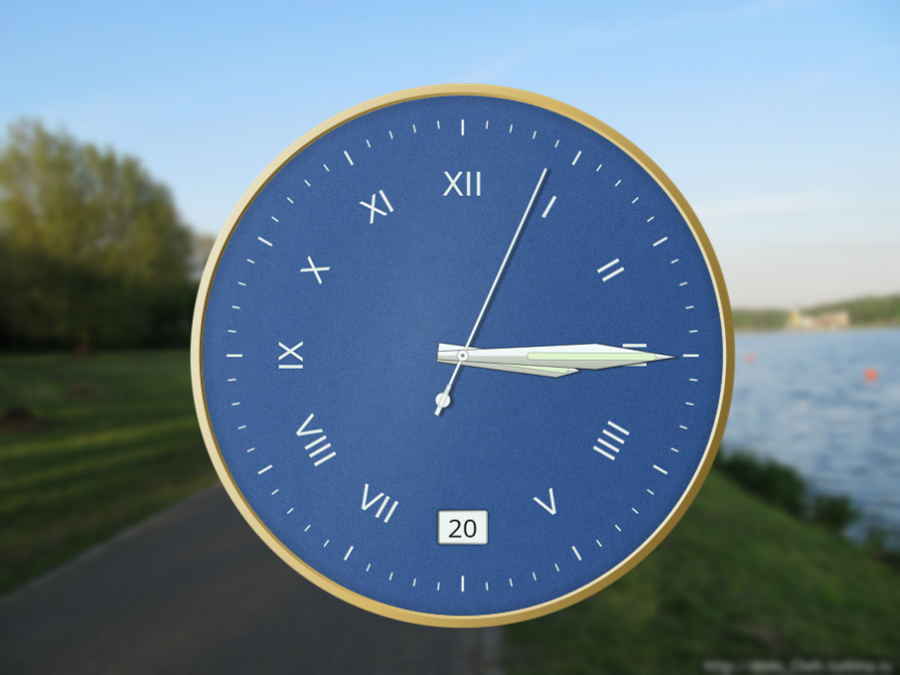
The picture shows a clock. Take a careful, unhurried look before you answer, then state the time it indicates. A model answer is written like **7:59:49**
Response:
**3:15:04**
